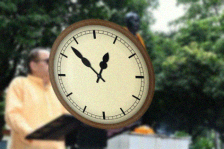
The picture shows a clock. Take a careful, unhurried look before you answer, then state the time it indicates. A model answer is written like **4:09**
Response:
**12:53**
